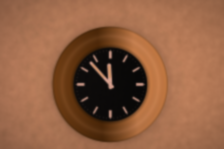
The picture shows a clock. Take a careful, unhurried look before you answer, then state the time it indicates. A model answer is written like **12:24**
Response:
**11:53**
